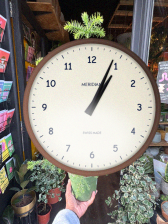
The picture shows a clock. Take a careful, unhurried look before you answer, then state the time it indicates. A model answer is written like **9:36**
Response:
**1:04**
